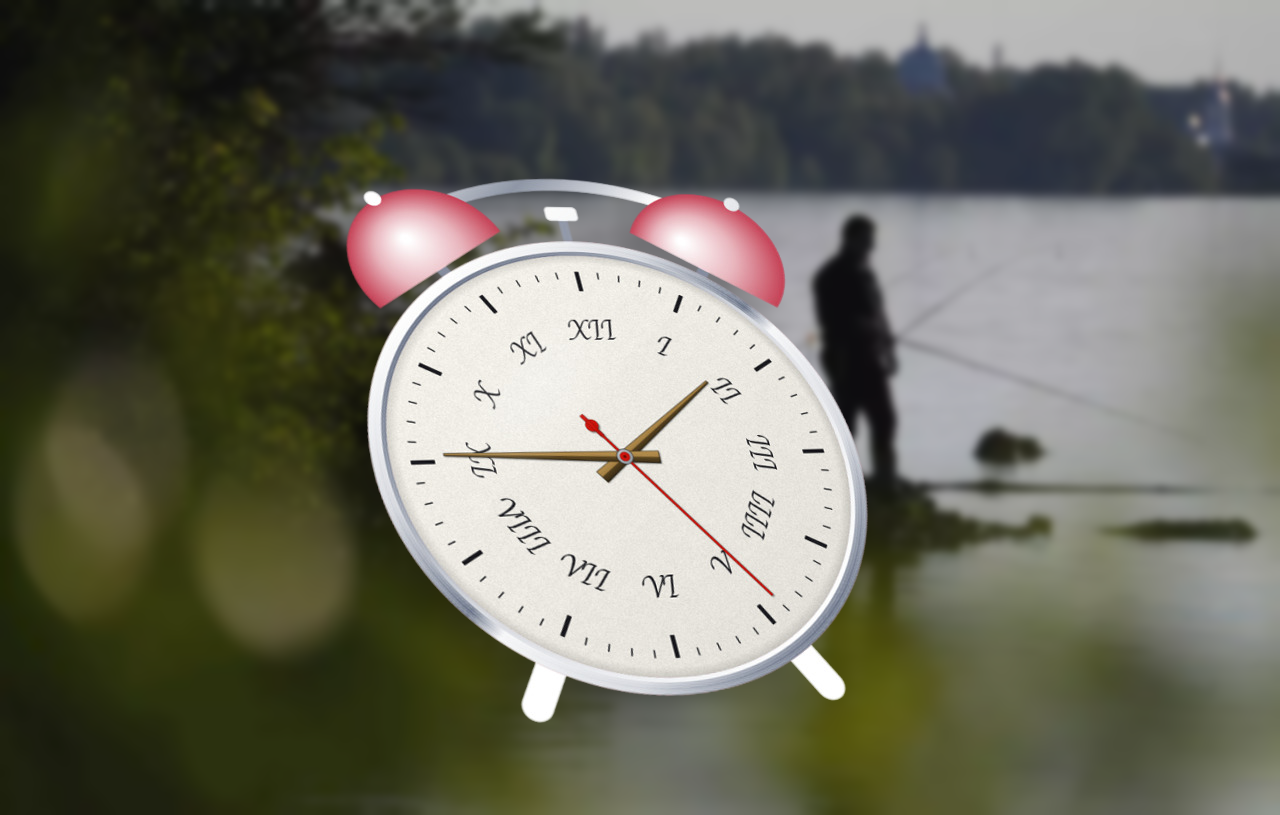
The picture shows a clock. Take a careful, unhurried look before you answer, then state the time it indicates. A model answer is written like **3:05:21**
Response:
**1:45:24**
